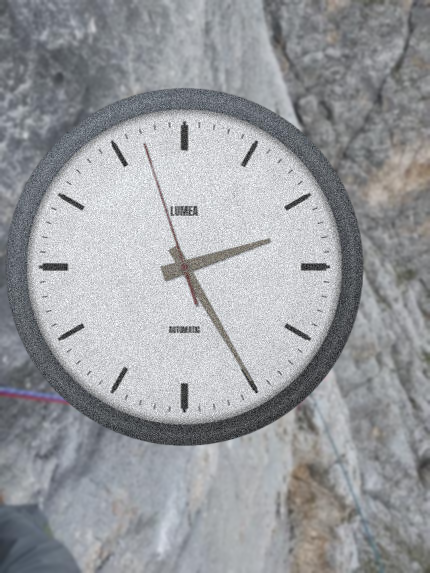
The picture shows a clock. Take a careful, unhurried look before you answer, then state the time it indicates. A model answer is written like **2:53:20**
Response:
**2:24:57**
